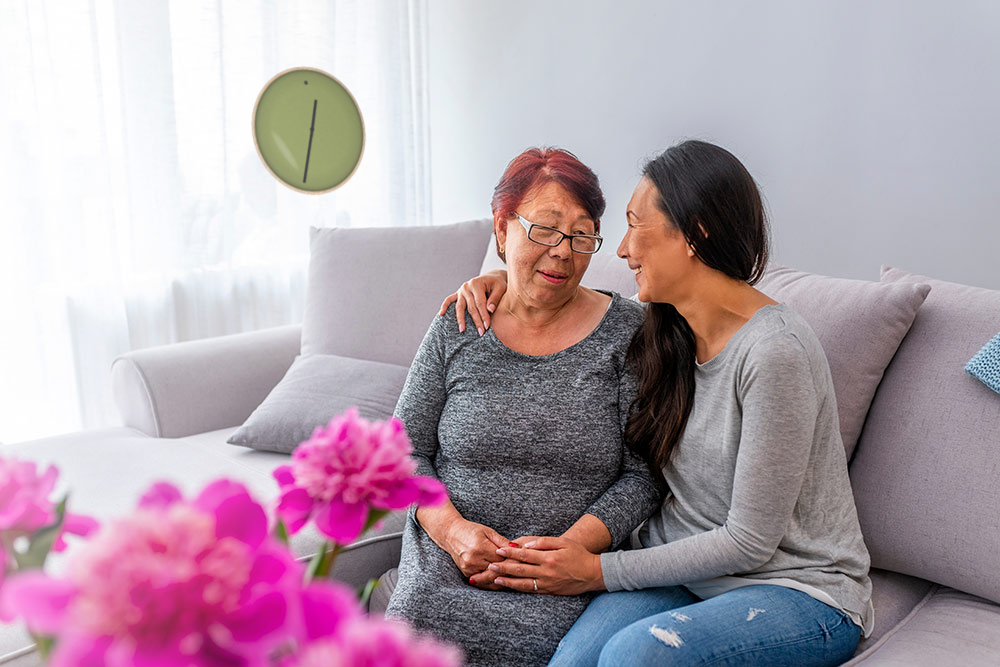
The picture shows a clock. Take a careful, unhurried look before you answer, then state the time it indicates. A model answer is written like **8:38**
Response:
**12:33**
